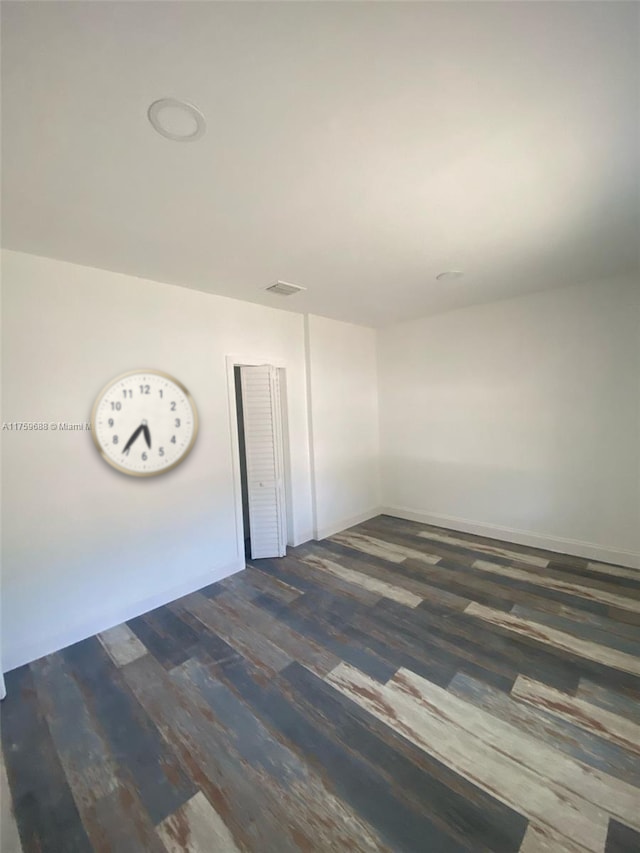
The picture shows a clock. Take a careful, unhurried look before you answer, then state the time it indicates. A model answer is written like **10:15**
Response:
**5:36**
